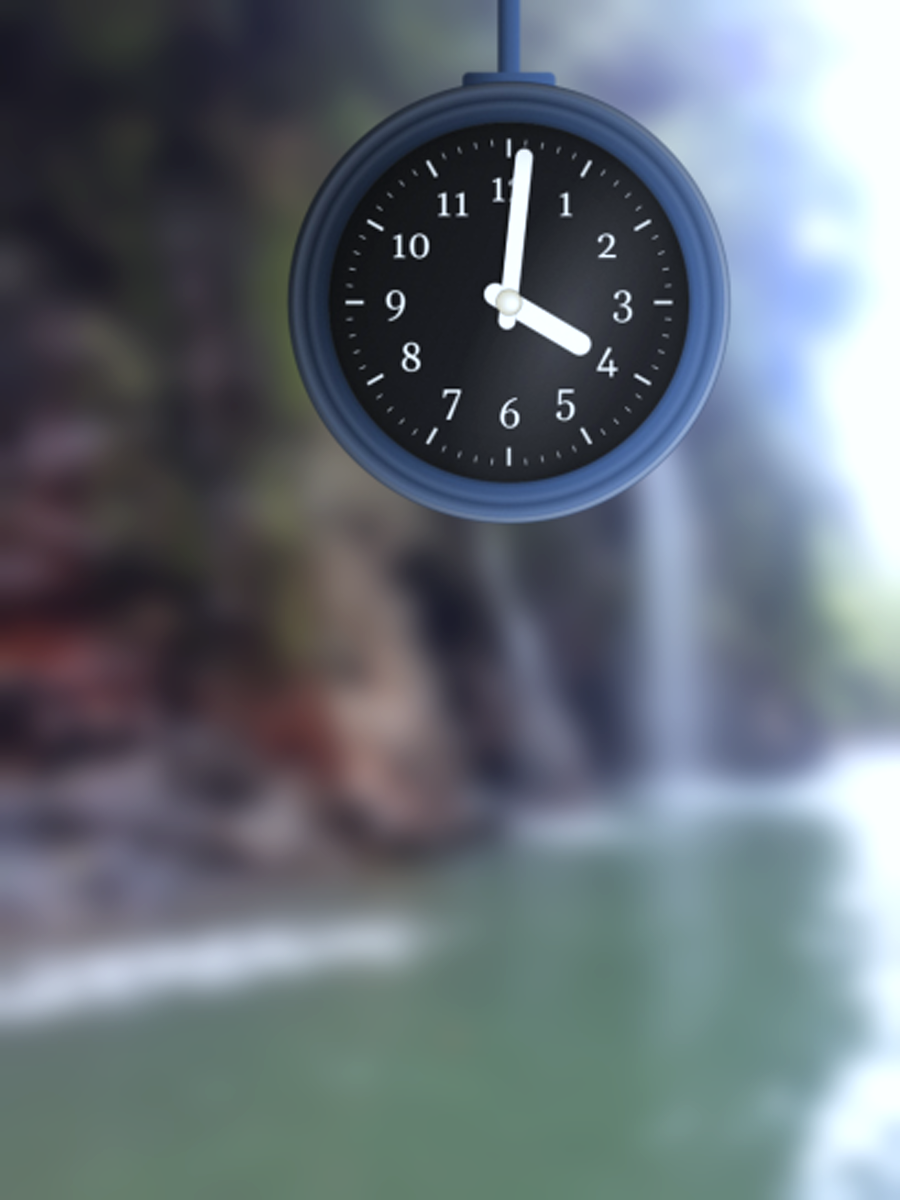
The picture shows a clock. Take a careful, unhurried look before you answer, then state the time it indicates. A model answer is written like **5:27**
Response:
**4:01**
